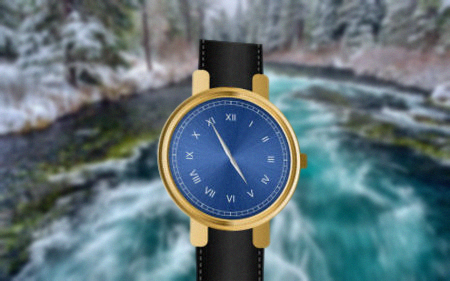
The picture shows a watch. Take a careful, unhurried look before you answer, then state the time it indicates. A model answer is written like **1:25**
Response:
**4:55**
